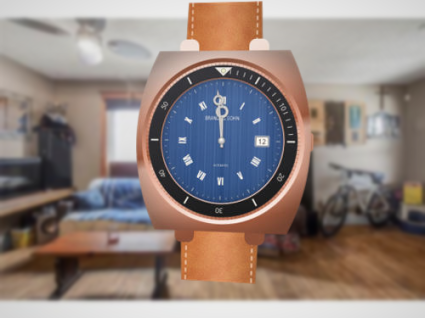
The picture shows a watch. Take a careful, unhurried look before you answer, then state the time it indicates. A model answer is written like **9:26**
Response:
**11:59**
